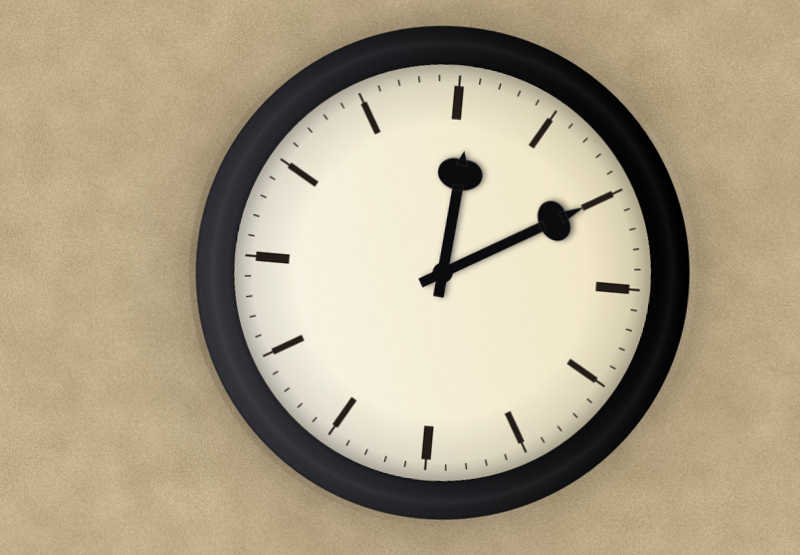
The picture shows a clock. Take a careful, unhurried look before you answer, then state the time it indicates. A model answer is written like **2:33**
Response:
**12:10**
